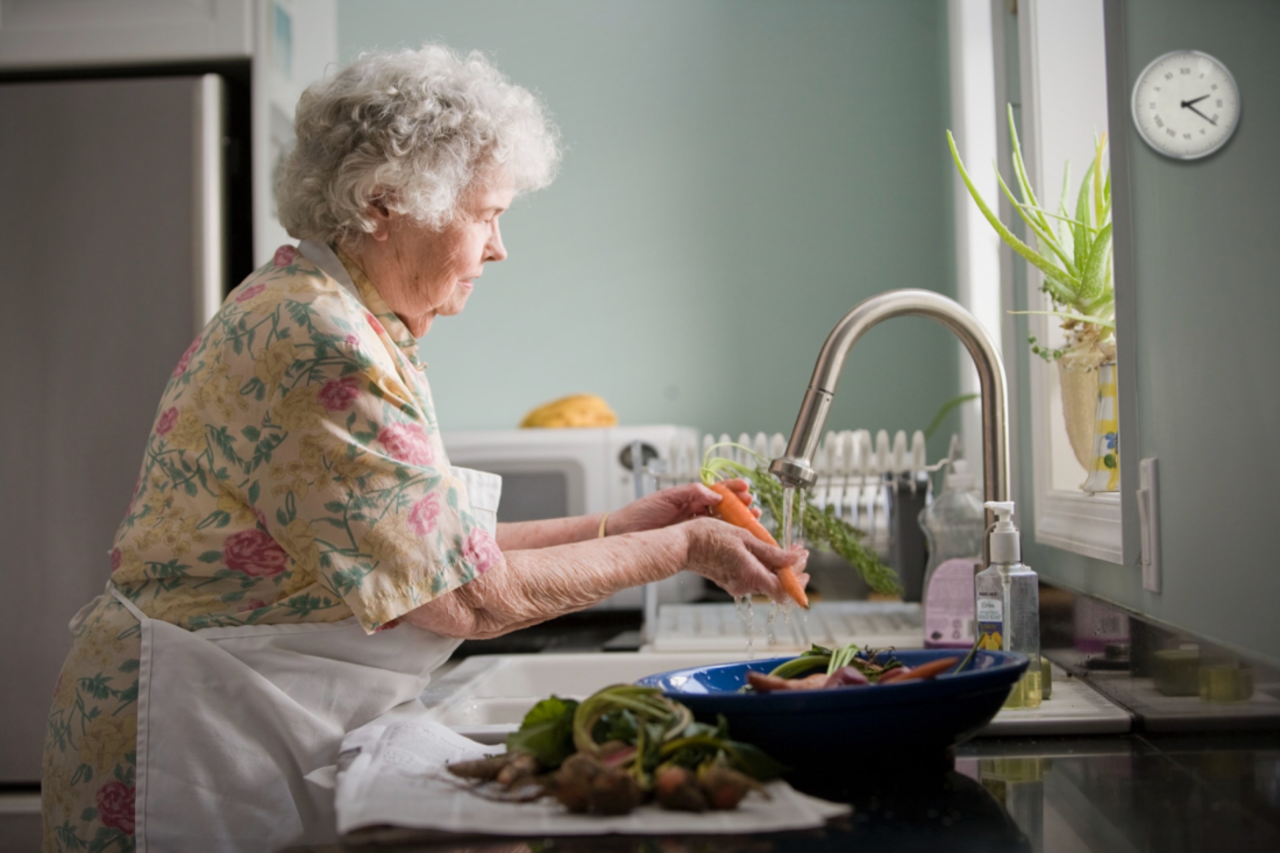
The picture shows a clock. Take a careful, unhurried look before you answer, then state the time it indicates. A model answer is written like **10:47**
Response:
**2:21**
